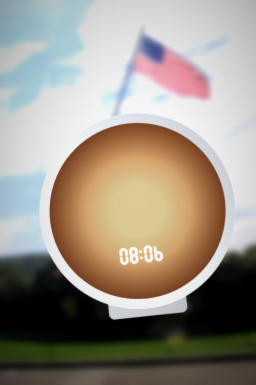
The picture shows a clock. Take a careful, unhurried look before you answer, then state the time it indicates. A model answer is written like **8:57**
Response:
**8:06**
